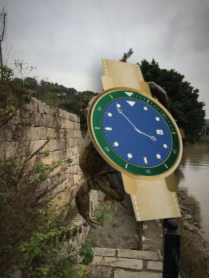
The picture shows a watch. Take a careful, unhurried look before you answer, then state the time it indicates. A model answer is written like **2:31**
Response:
**3:54**
